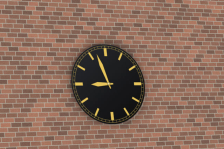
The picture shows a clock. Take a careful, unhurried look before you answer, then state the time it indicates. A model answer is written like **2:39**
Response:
**8:57**
